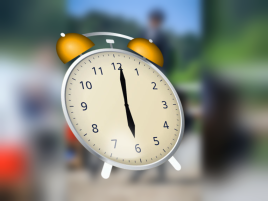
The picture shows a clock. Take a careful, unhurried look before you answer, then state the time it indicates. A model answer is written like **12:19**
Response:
**6:01**
